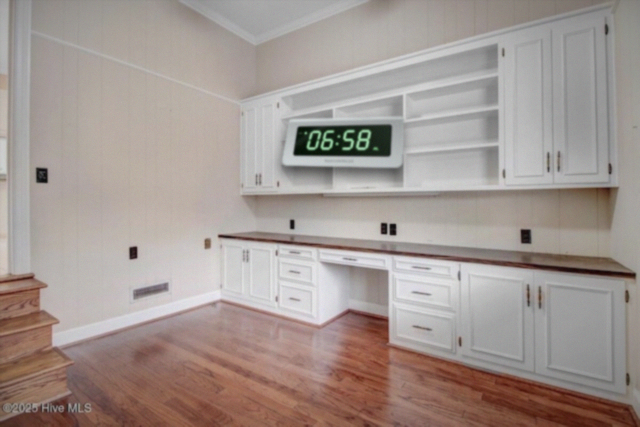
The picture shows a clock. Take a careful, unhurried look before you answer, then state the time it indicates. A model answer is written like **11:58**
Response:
**6:58**
